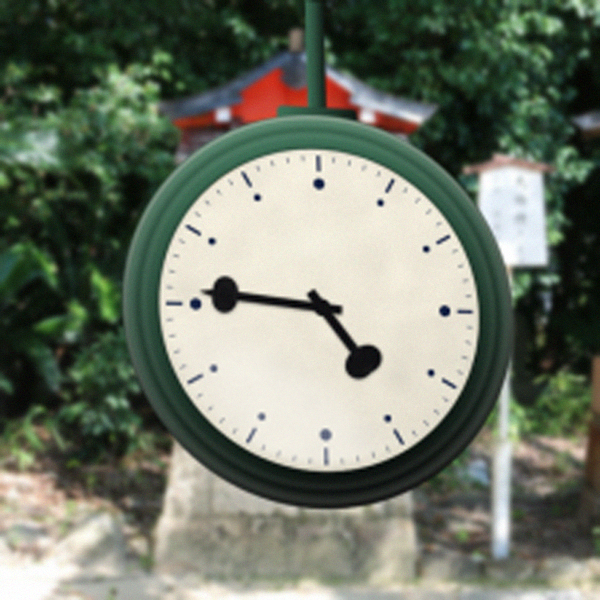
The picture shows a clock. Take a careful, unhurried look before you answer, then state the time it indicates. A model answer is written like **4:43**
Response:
**4:46**
